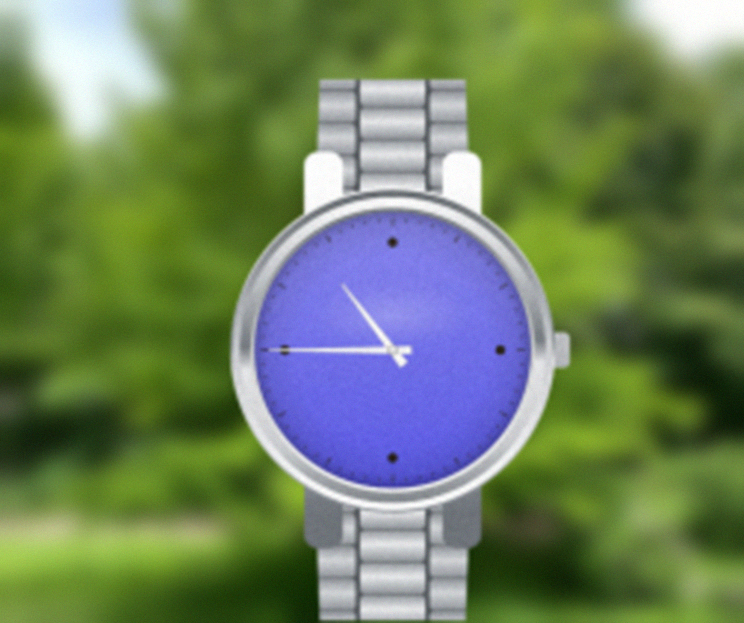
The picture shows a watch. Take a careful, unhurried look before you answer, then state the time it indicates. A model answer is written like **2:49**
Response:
**10:45**
